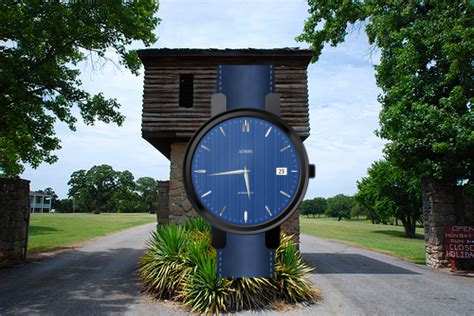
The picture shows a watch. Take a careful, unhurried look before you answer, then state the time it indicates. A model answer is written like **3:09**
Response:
**5:44**
